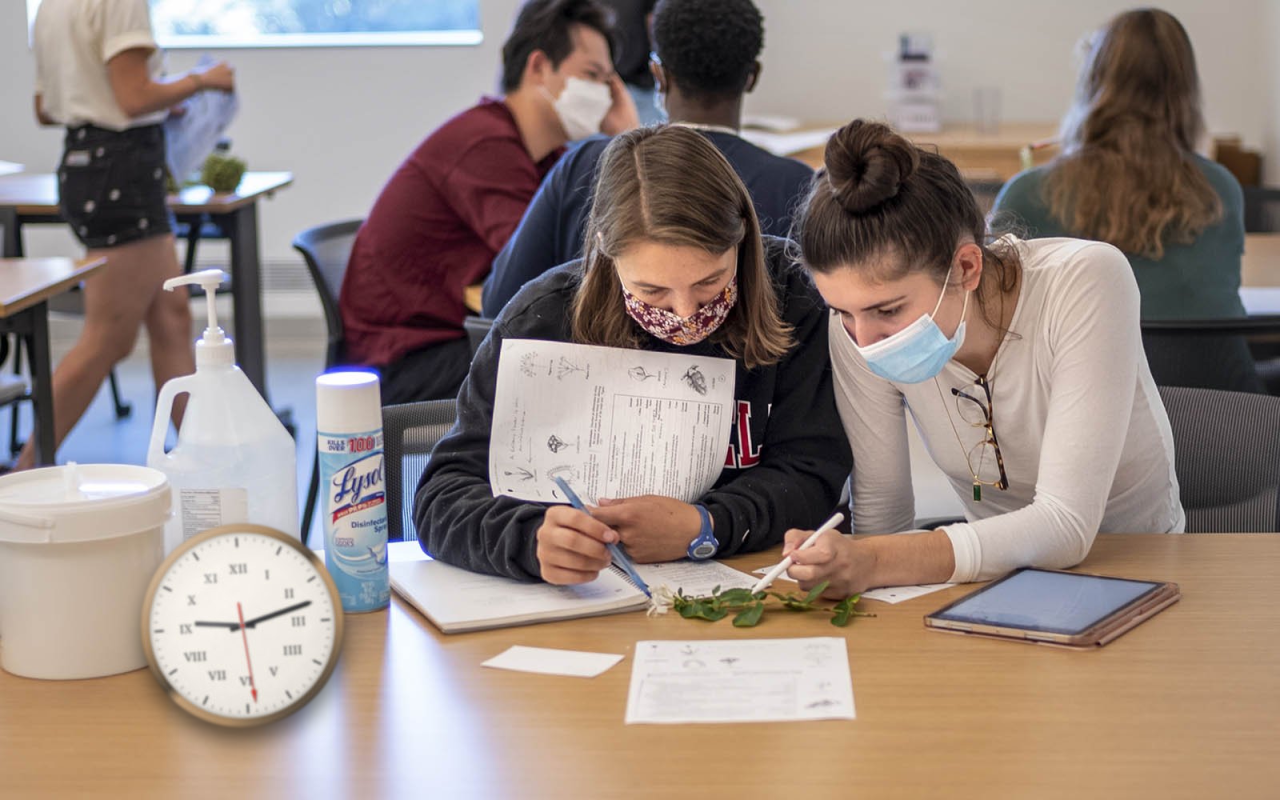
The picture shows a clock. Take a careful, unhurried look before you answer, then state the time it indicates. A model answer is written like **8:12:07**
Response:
**9:12:29**
